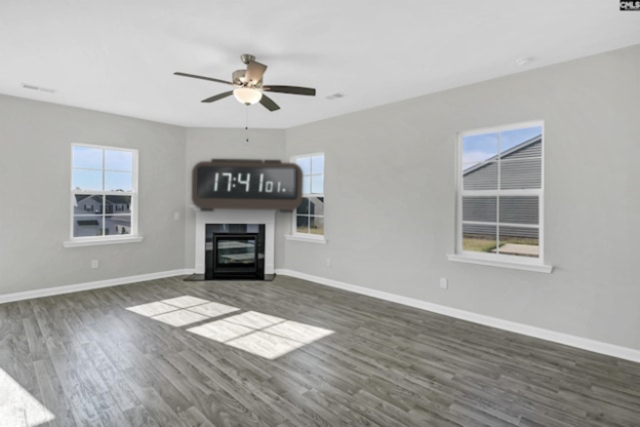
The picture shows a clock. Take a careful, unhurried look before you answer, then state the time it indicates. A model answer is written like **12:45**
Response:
**17:41**
